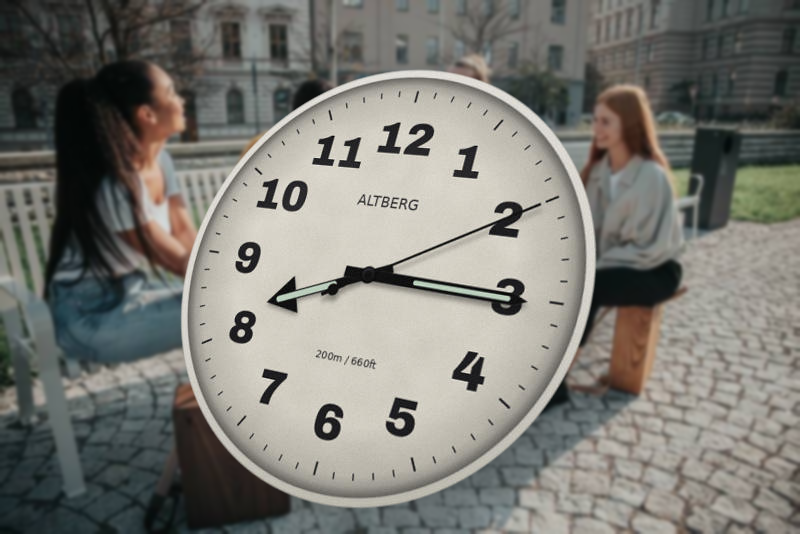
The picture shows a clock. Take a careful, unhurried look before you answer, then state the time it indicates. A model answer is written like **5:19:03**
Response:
**8:15:10**
